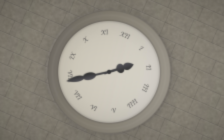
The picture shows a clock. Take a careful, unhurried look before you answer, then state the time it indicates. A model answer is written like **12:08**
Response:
**1:39**
